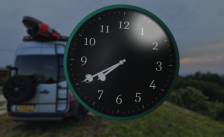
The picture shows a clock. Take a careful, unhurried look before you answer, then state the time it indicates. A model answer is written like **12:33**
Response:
**7:40**
